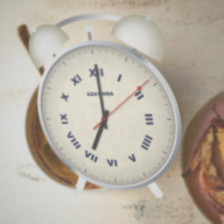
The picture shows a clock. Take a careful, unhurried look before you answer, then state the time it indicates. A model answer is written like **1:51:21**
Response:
**7:00:09**
